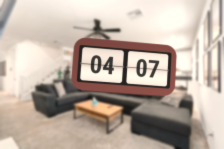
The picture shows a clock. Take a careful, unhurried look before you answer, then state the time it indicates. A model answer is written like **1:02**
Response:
**4:07**
